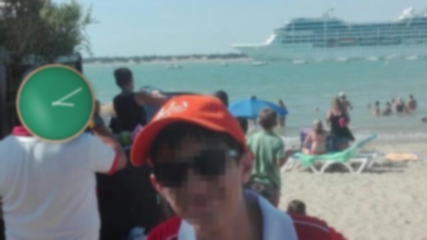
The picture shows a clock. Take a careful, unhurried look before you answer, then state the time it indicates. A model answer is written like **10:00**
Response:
**3:10**
